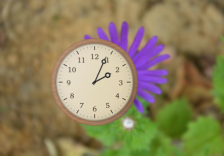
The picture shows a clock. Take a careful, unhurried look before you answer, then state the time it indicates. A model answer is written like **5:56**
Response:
**2:04**
